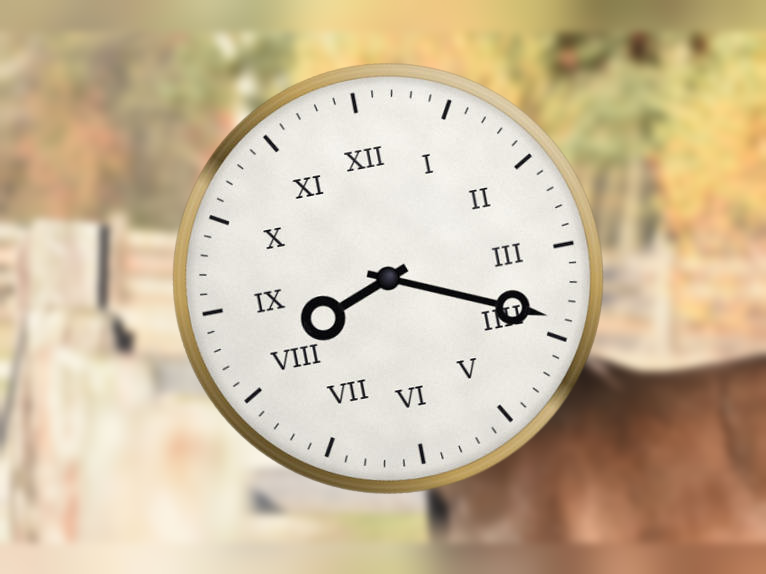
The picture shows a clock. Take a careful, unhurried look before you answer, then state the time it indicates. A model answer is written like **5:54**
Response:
**8:19**
